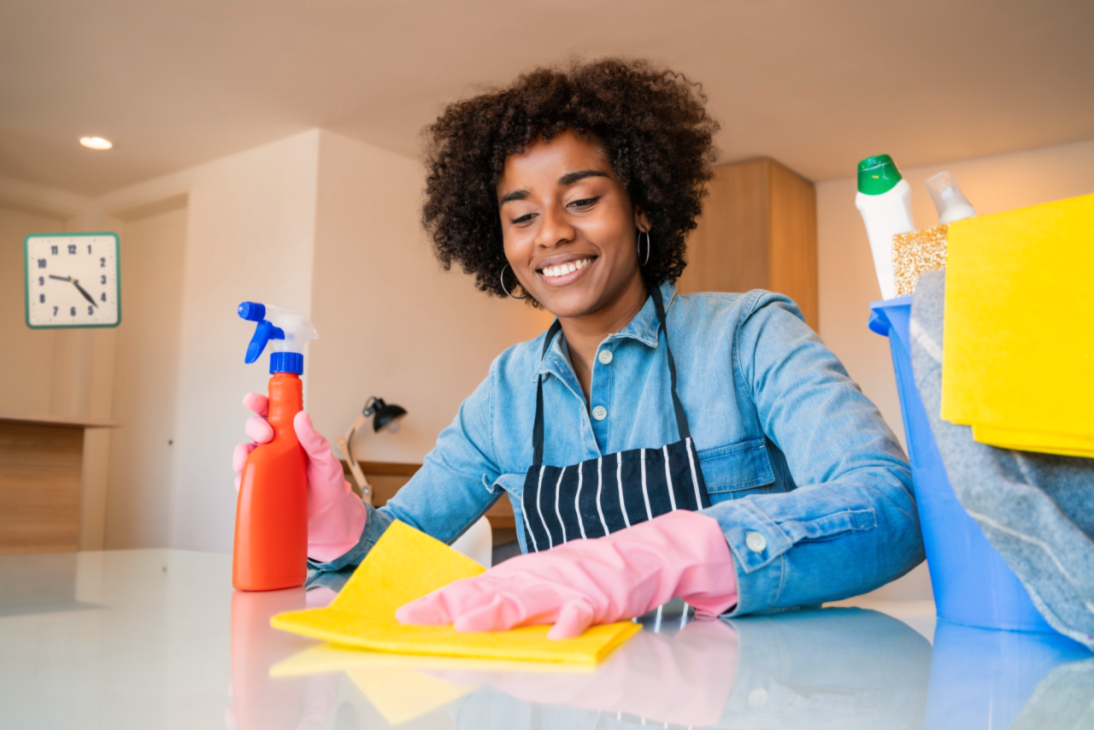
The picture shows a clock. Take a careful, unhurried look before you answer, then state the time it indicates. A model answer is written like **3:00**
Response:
**9:23**
